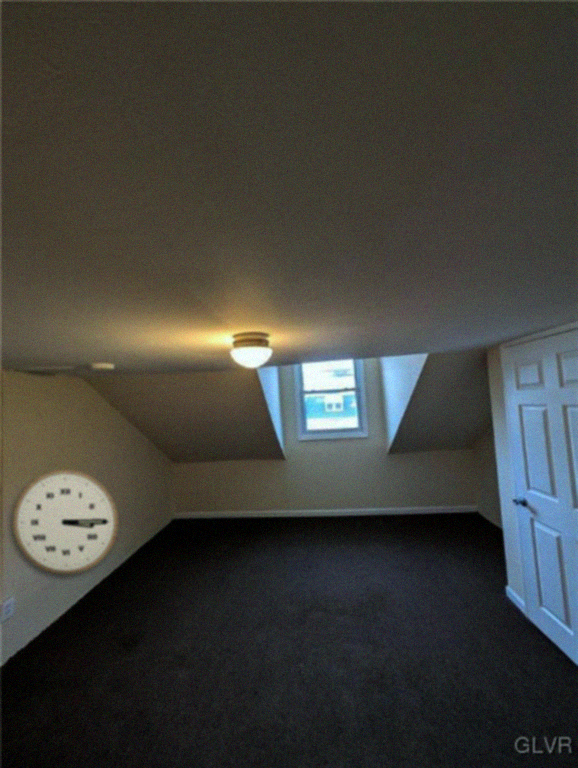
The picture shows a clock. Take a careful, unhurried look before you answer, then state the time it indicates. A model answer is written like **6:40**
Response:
**3:15**
